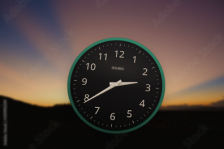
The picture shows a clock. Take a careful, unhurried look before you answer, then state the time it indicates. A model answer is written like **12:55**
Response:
**2:39**
